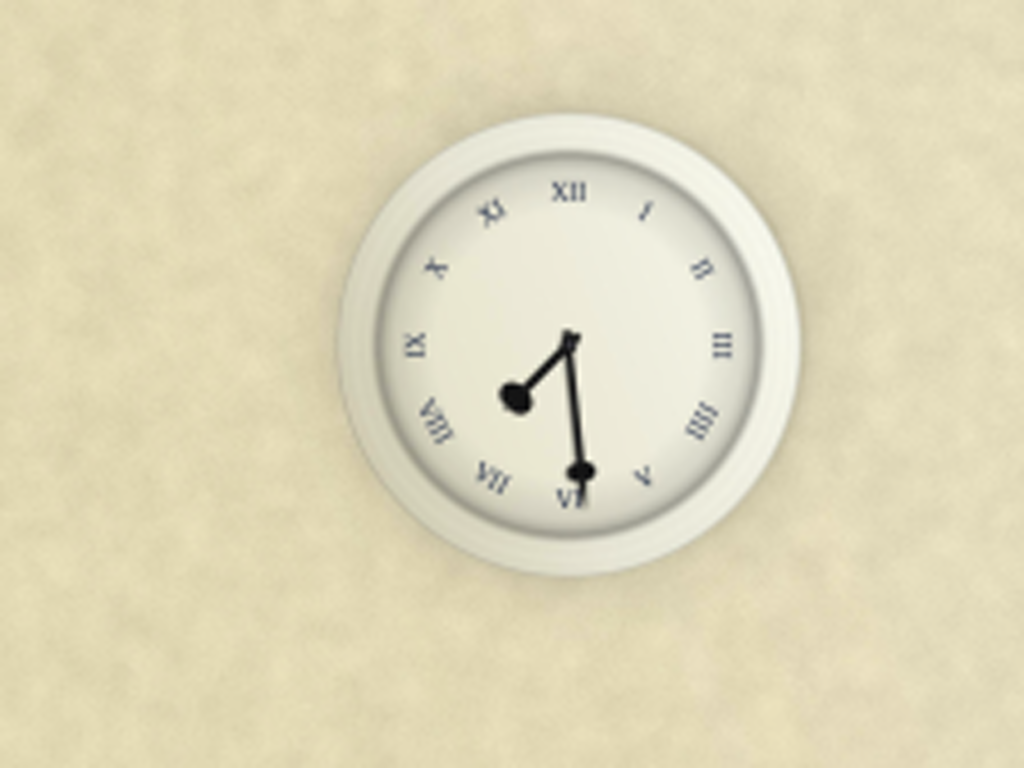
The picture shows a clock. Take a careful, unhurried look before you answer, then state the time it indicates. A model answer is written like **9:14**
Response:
**7:29**
